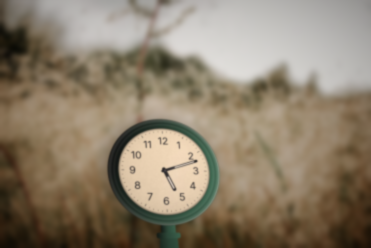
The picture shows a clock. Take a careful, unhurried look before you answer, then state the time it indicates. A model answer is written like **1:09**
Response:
**5:12**
